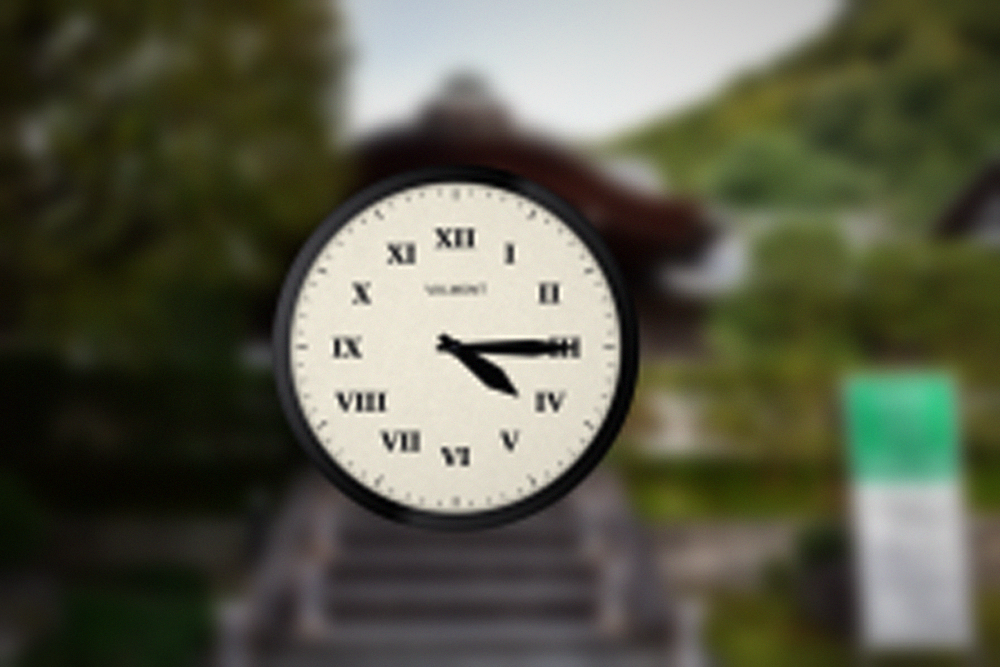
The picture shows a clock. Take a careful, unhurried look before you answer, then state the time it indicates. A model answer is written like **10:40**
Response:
**4:15**
